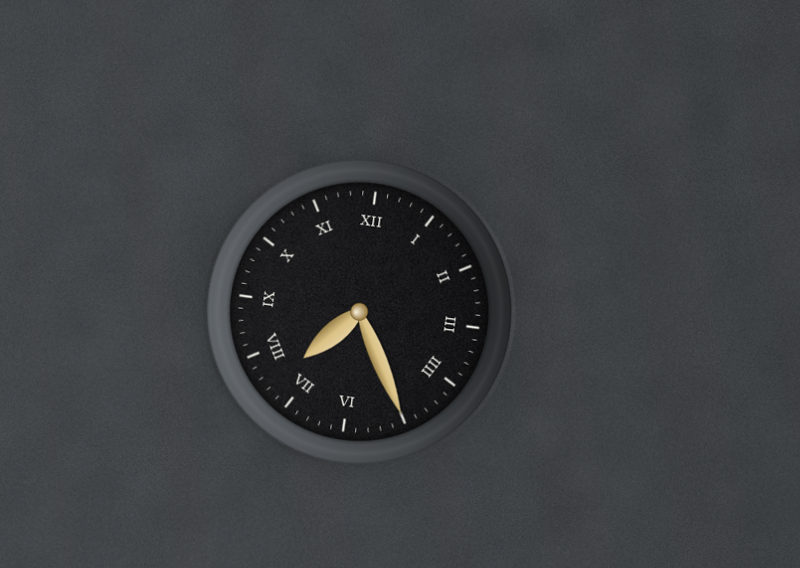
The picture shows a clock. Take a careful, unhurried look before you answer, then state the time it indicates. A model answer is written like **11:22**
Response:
**7:25**
